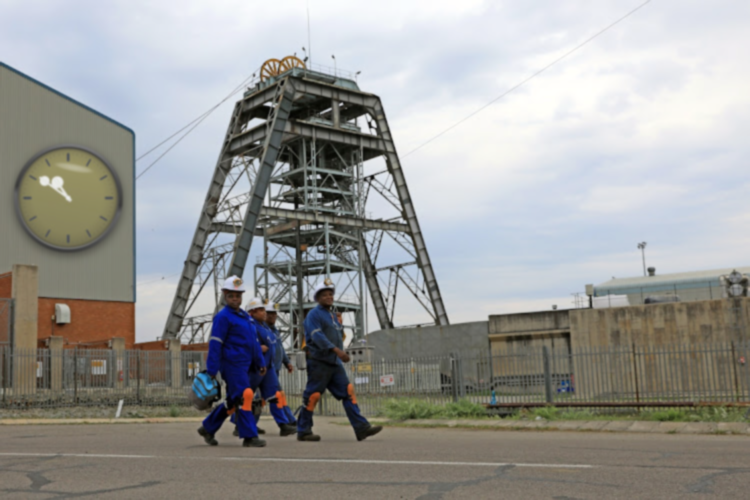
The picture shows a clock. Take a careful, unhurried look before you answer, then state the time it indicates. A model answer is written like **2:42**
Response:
**10:51**
